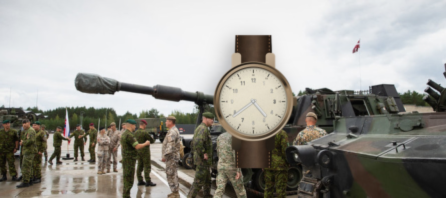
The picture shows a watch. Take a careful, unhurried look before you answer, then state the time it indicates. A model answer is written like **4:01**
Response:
**4:39**
